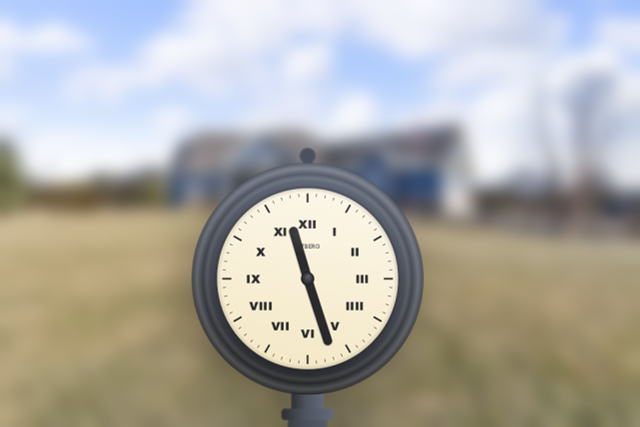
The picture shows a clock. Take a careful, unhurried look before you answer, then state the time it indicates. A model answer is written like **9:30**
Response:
**11:27**
